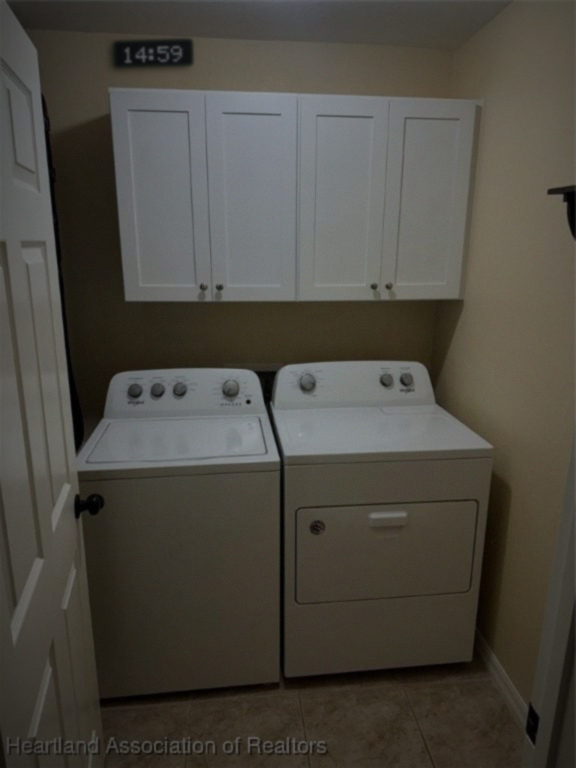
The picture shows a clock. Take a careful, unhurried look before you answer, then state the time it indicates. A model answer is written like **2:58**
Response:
**14:59**
